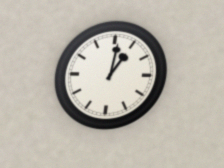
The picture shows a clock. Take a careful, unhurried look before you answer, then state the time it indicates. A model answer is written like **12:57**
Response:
**1:01**
